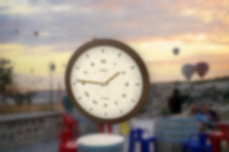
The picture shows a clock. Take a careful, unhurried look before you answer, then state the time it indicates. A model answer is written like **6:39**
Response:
**1:46**
